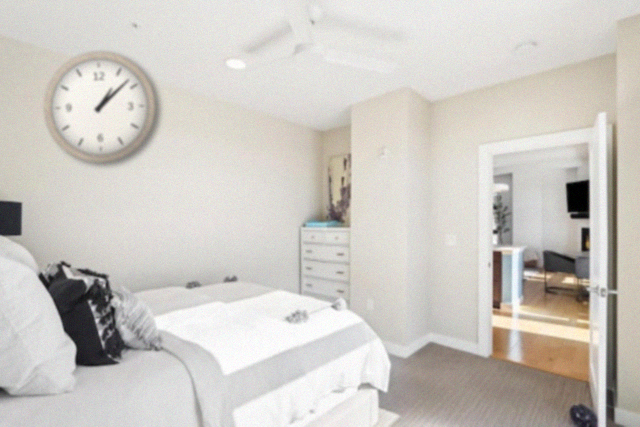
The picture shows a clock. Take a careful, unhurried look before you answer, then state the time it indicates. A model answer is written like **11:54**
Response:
**1:08**
